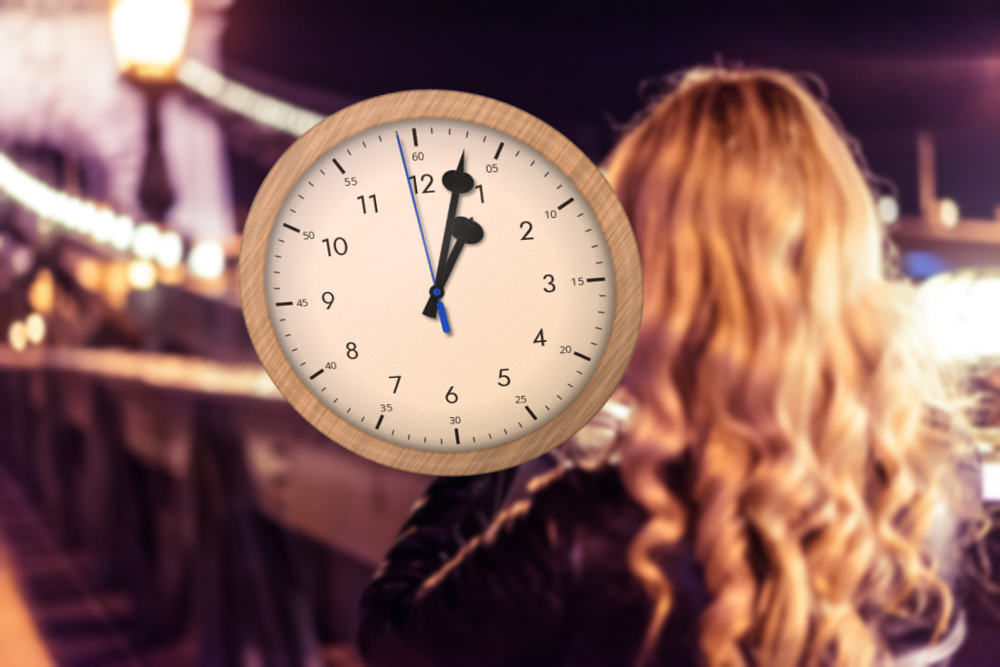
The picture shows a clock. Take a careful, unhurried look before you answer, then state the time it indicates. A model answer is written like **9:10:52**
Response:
**1:02:59**
